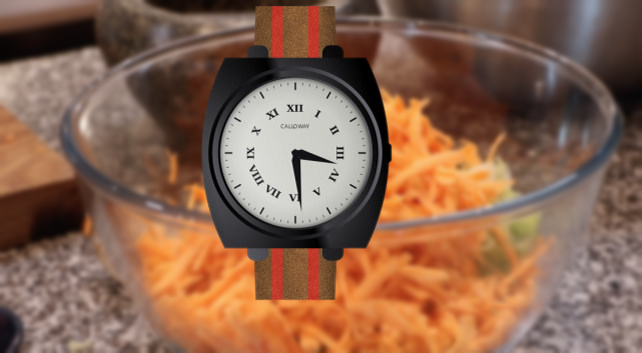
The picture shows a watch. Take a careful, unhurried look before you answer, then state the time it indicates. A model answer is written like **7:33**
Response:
**3:29**
